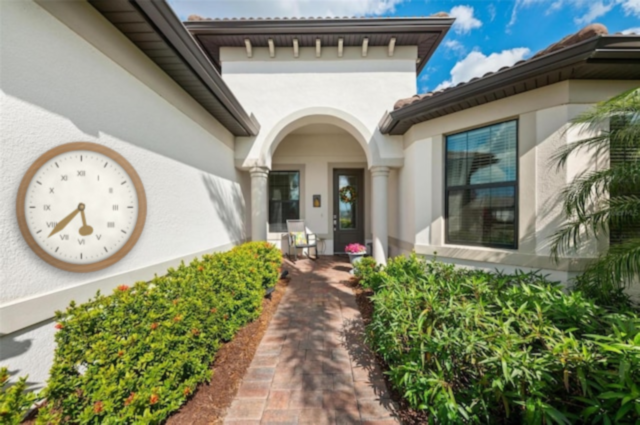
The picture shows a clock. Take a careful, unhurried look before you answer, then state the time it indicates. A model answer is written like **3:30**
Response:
**5:38**
